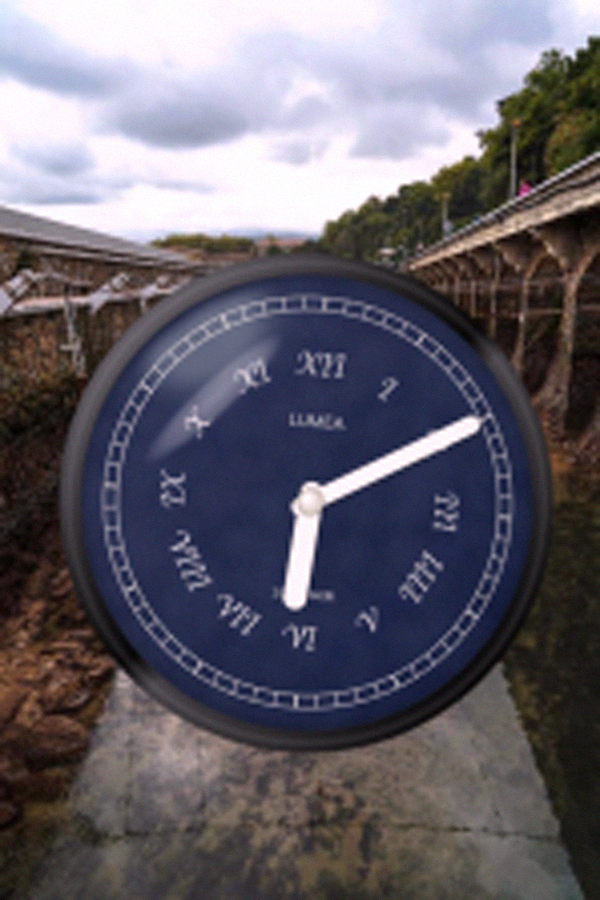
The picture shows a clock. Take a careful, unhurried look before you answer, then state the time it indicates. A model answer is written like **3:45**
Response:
**6:10**
